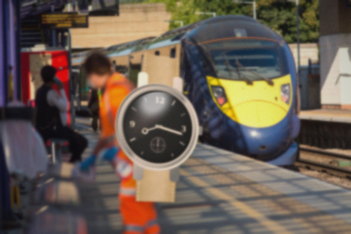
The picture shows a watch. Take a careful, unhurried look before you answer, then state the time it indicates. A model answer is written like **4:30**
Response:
**8:17**
